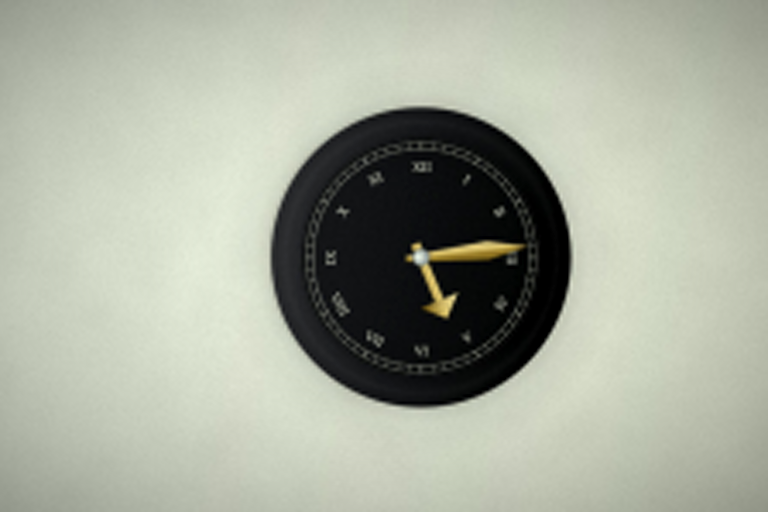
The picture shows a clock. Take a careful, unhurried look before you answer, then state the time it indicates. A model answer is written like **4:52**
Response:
**5:14**
